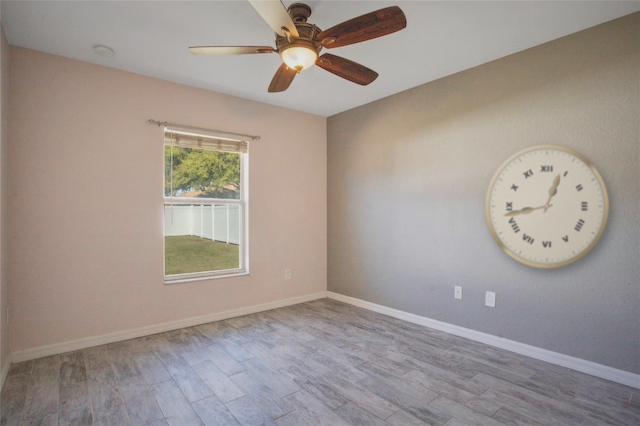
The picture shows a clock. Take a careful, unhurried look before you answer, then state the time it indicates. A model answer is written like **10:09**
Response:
**12:43**
